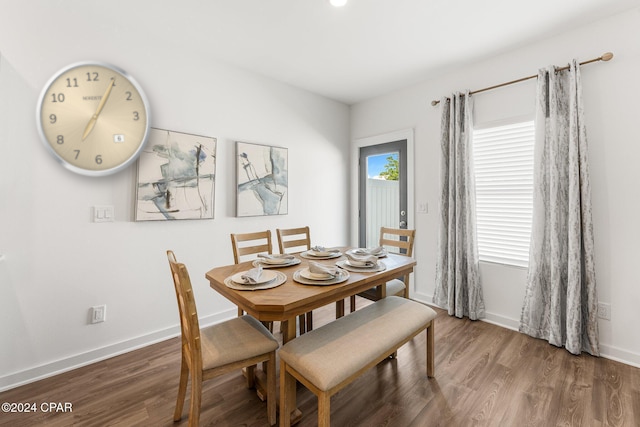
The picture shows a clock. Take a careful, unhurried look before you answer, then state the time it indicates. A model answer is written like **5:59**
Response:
**7:05**
